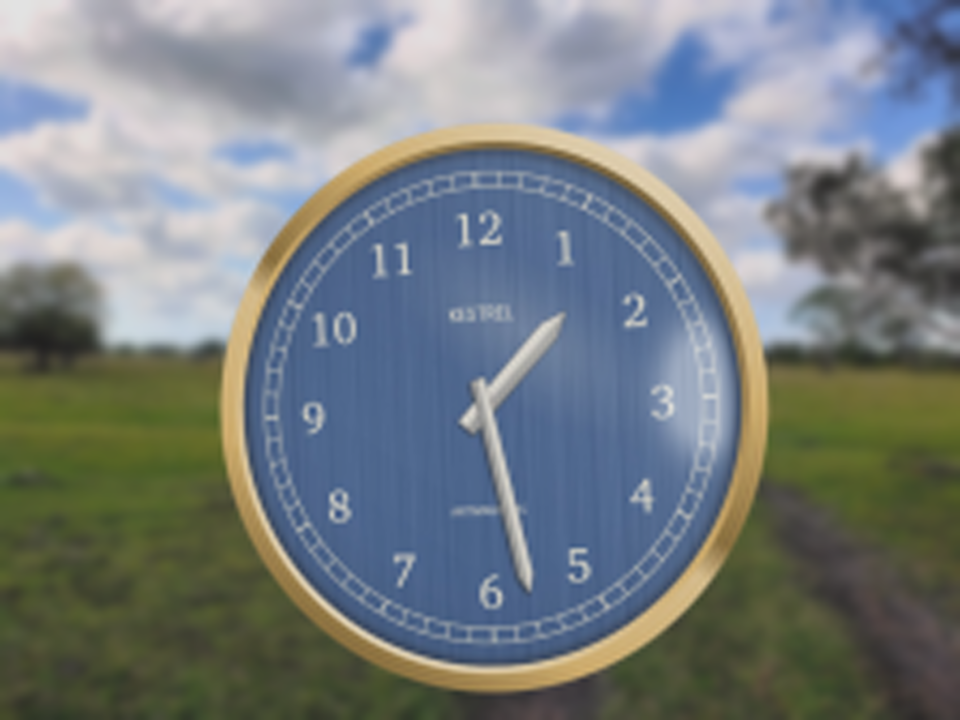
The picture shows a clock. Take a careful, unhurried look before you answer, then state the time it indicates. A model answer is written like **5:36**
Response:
**1:28**
